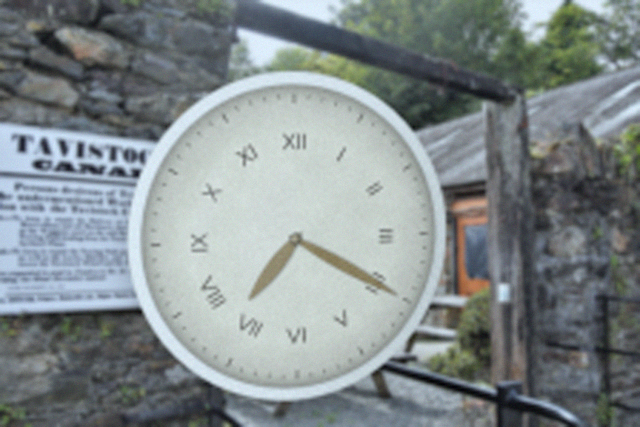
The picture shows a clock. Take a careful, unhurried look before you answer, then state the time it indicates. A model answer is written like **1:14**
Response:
**7:20**
